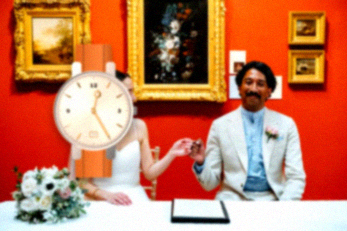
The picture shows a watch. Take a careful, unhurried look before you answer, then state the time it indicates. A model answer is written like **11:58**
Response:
**12:25**
